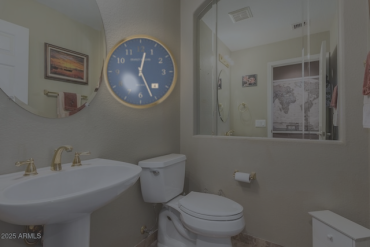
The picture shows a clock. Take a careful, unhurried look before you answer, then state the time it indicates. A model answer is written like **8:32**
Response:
**12:26**
